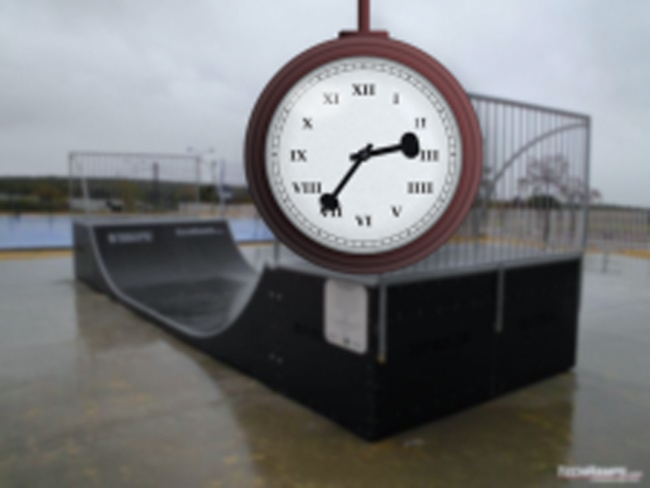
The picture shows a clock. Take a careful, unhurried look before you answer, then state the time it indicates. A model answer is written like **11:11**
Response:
**2:36**
